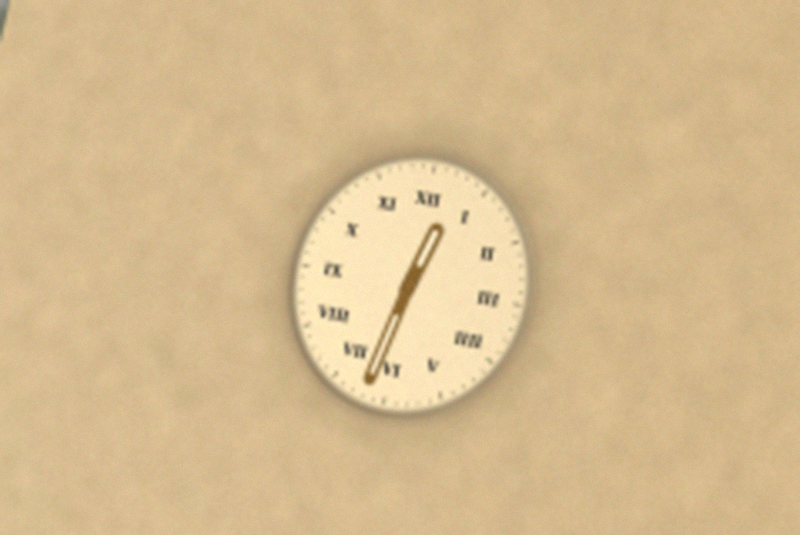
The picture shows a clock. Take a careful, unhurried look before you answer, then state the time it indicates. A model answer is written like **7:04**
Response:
**12:32**
